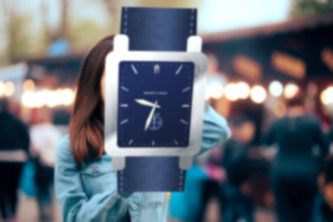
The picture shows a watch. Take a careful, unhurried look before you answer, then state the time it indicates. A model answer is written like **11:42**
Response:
**9:33**
